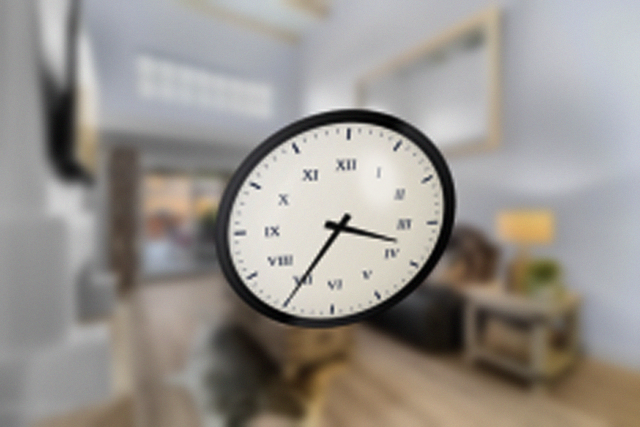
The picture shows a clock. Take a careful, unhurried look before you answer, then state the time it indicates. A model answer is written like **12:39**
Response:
**3:35**
